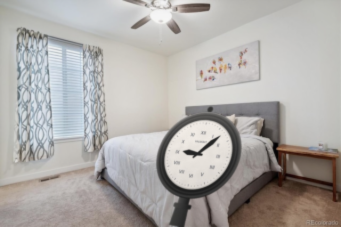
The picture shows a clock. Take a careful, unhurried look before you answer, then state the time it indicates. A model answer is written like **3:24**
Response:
**9:07**
